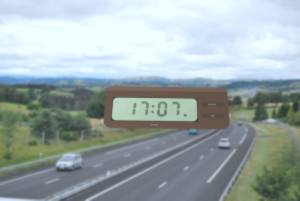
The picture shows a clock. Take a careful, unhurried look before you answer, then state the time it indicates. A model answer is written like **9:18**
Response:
**17:07**
